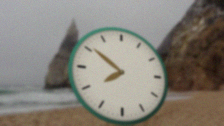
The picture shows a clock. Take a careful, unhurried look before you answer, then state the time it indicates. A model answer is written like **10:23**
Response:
**7:51**
